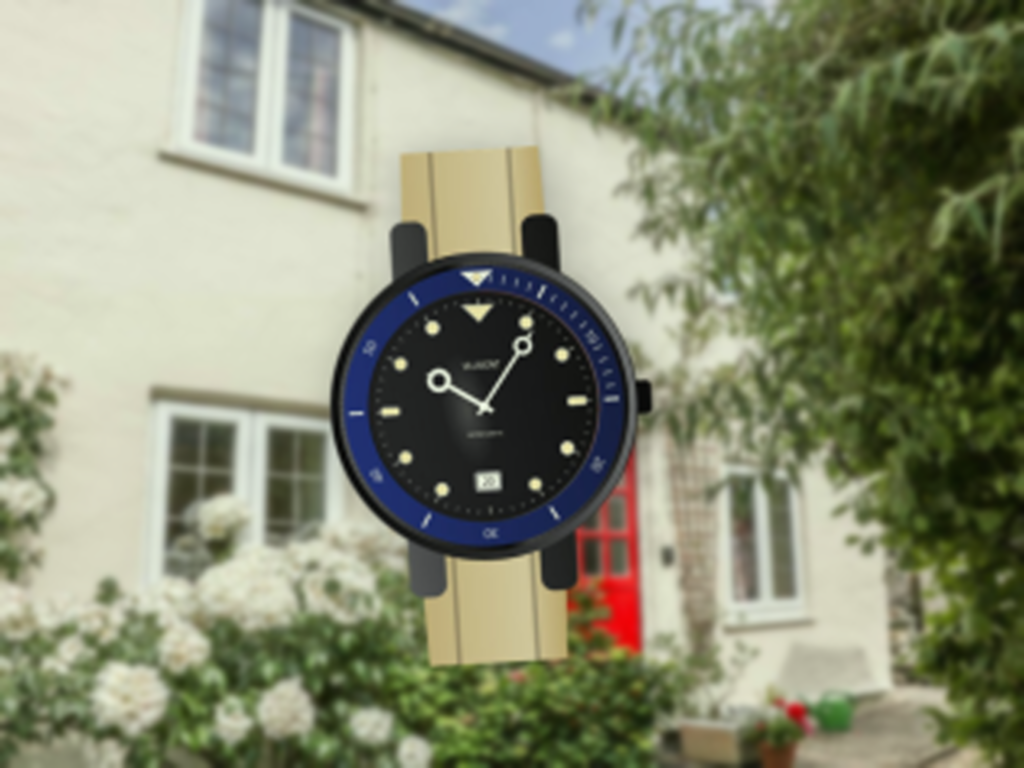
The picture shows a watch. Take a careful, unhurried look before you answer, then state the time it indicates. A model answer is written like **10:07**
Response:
**10:06**
